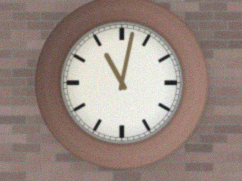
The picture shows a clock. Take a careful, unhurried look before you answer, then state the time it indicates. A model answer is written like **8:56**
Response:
**11:02**
